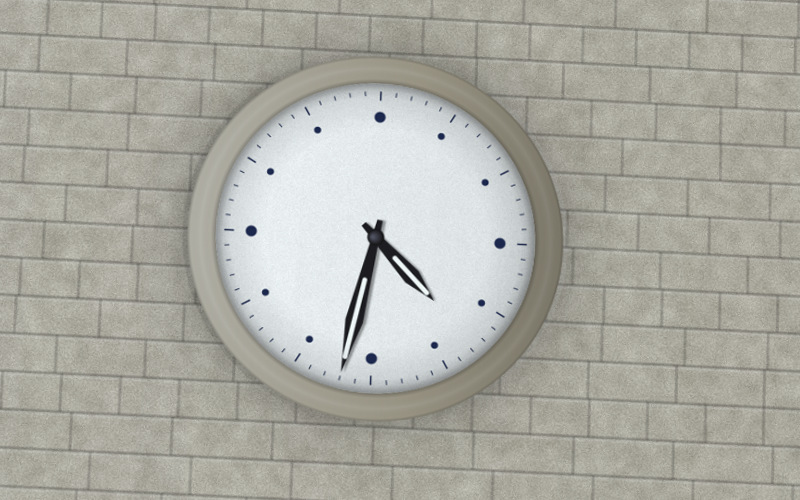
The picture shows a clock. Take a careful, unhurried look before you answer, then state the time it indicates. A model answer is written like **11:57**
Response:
**4:32**
